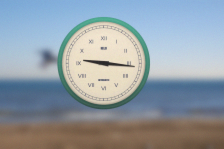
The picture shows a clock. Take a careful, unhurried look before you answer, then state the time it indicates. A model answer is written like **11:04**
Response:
**9:16**
